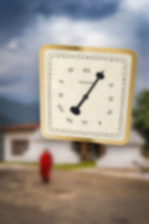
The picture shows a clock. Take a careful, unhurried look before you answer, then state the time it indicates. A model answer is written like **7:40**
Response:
**7:05**
